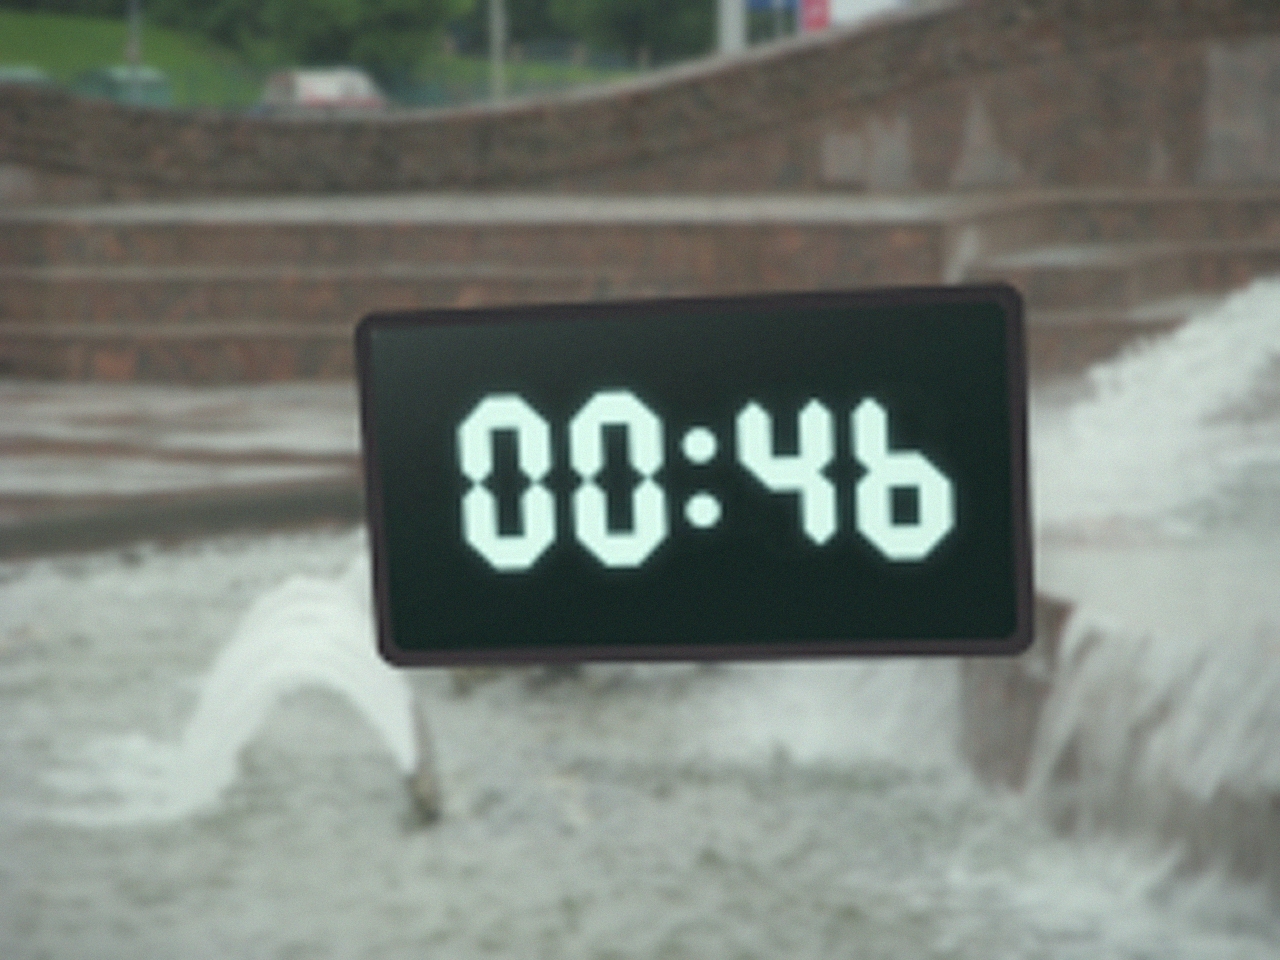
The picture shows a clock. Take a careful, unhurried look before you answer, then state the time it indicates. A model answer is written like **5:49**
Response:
**0:46**
